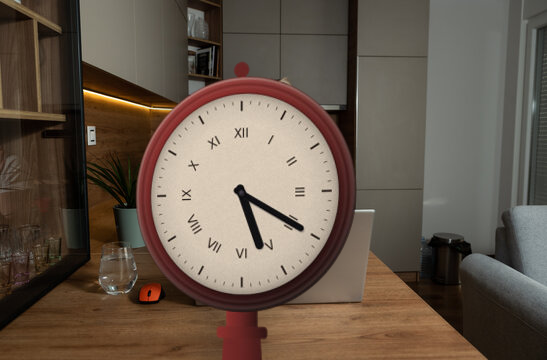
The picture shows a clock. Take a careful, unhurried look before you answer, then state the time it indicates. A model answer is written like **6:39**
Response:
**5:20**
